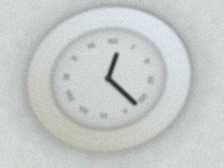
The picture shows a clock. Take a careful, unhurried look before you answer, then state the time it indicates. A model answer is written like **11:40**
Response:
**12:22**
